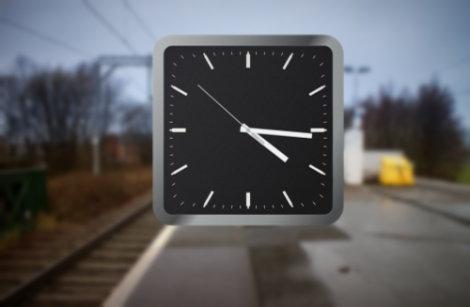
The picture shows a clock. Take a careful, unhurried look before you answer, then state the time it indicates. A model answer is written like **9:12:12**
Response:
**4:15:52**
